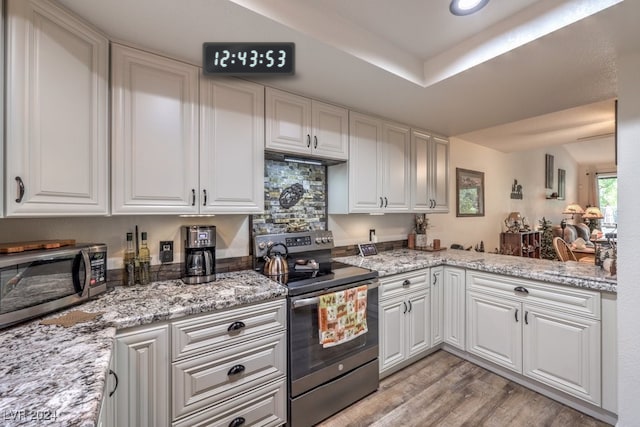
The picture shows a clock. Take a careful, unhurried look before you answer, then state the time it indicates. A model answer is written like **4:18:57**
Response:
**12:43:53**
